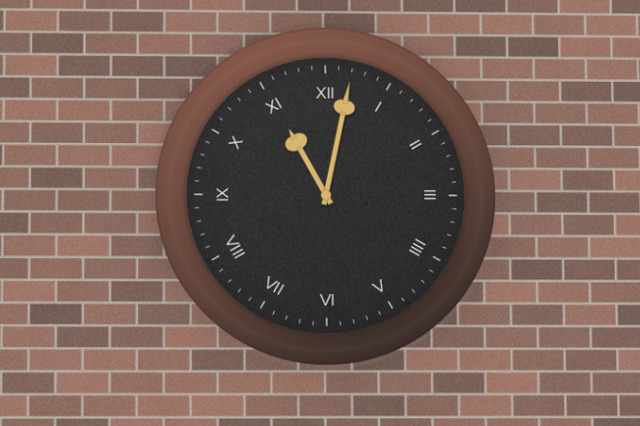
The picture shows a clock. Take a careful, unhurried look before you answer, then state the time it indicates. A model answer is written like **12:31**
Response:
**11:02**
